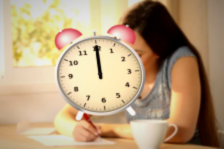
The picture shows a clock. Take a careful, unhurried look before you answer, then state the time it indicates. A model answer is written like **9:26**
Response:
**12:00**
